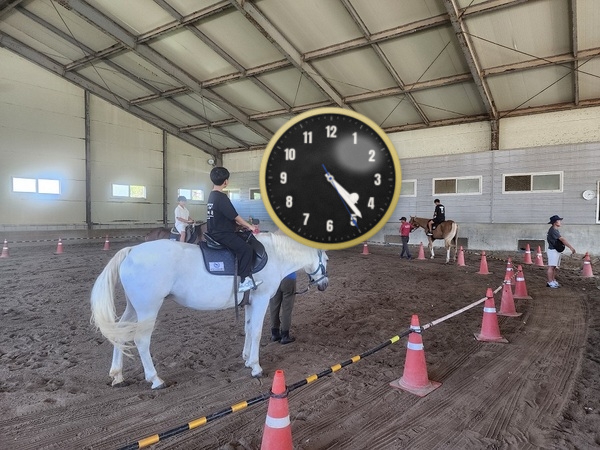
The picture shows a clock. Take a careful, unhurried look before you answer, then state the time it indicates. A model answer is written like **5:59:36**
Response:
**4:23:25**
